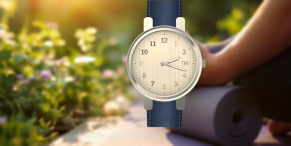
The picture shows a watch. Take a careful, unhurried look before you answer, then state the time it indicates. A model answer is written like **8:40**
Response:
**2:18**
